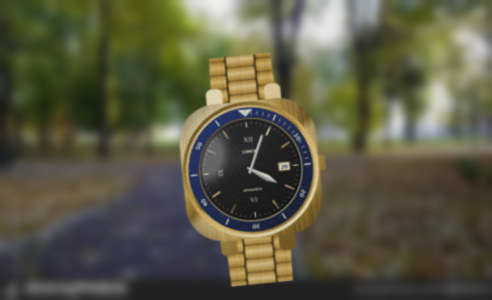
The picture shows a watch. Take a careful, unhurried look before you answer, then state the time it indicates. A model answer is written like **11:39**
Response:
**4:04**
